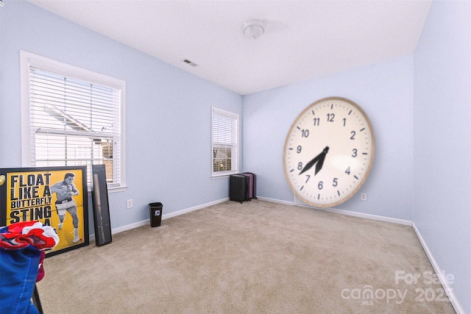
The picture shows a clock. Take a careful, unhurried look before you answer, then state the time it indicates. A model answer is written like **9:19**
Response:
**6:38**
